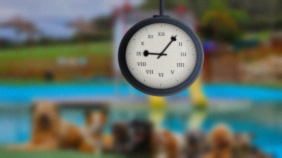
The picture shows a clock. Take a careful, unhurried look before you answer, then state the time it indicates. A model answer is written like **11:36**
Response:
**9:06**
